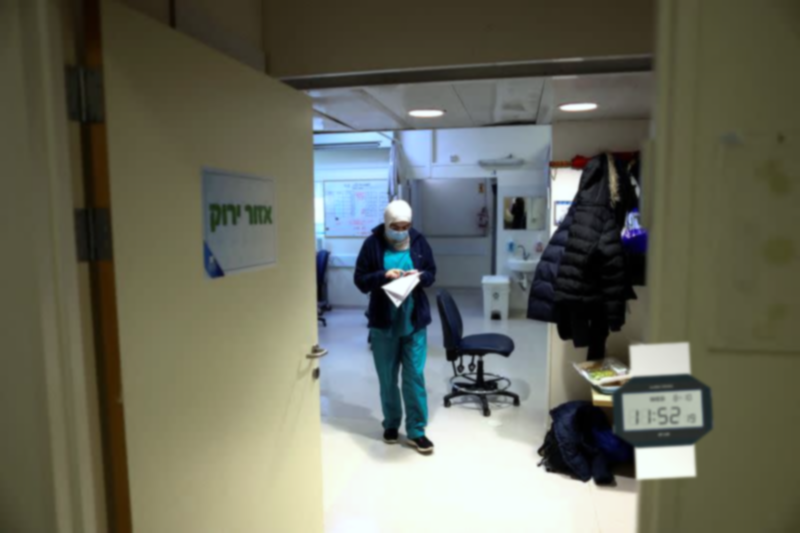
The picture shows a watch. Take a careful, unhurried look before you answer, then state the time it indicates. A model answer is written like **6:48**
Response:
**11:52**
